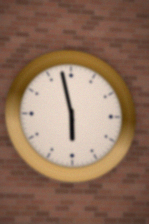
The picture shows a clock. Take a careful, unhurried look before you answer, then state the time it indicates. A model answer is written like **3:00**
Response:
**5:58**
